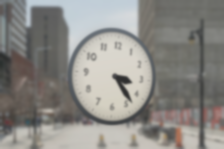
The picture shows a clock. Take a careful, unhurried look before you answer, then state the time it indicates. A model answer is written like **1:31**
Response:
**3:23**
